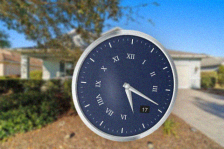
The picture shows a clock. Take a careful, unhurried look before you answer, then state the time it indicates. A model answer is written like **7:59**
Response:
**5:19**
